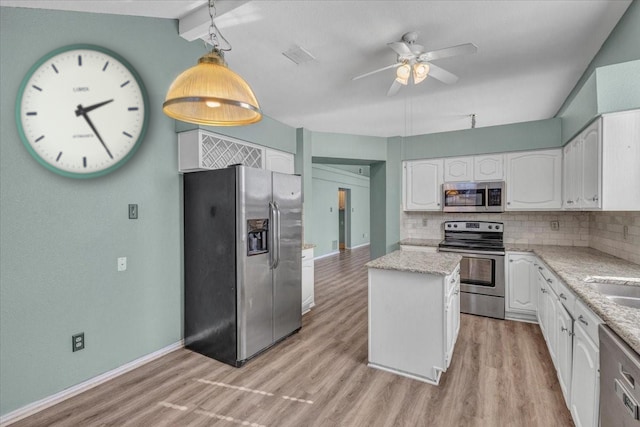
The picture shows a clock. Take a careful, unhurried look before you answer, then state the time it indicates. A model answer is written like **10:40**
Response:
**2:25**
